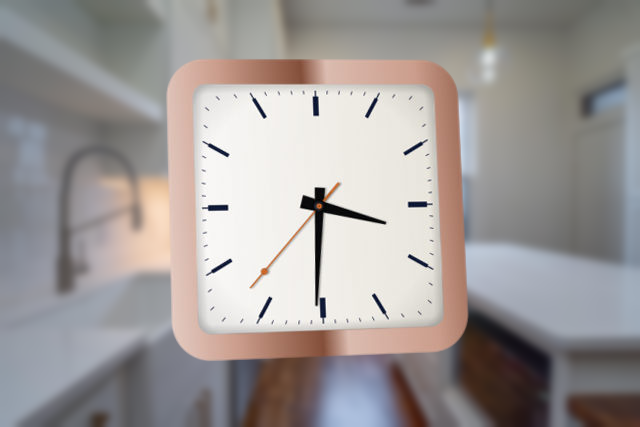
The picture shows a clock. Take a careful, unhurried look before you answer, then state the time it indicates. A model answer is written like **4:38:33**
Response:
**3:30:37**
